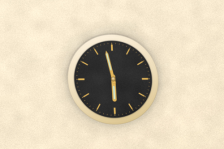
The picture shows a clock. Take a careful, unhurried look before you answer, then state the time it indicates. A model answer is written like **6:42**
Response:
**5:58**
